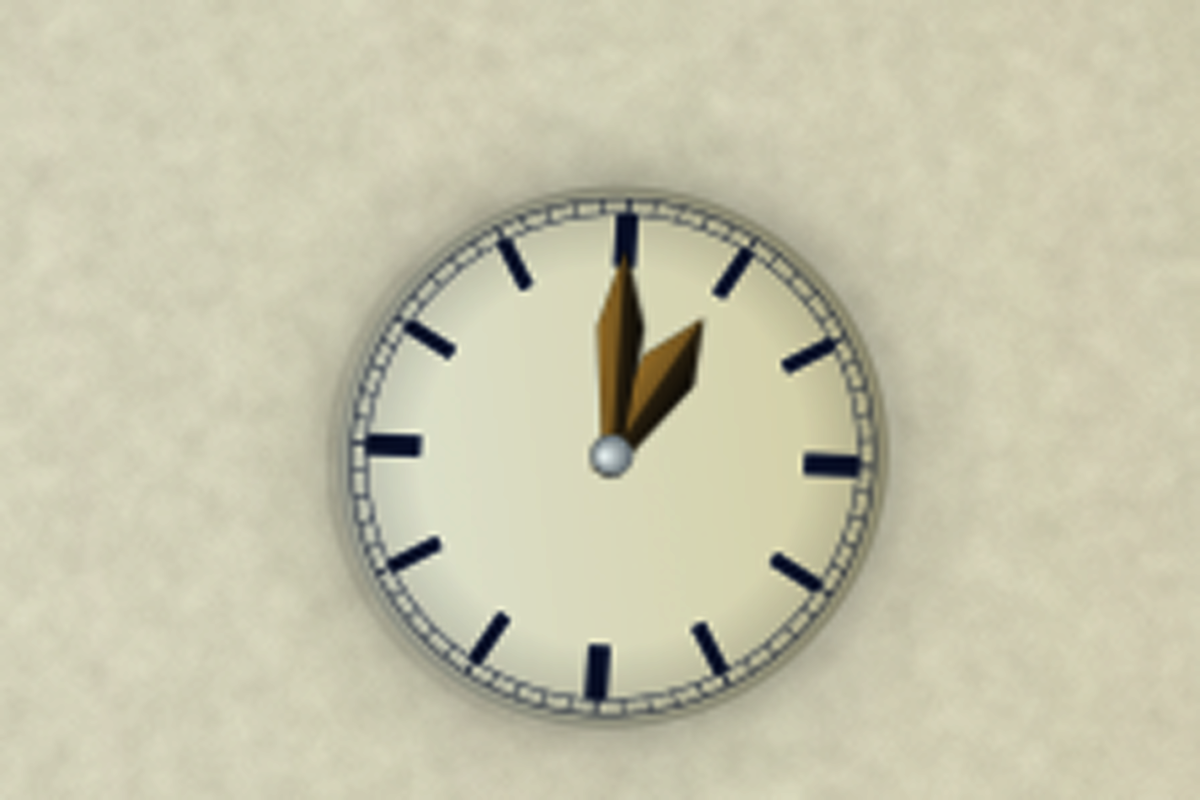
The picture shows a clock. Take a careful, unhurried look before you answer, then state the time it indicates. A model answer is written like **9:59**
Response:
**1:00**
